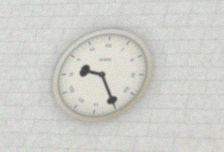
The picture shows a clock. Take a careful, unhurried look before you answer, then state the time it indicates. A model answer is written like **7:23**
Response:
**9:25**
